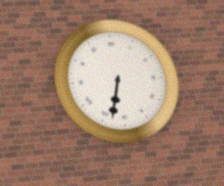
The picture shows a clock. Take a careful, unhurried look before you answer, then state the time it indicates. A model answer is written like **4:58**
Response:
**6:33**
